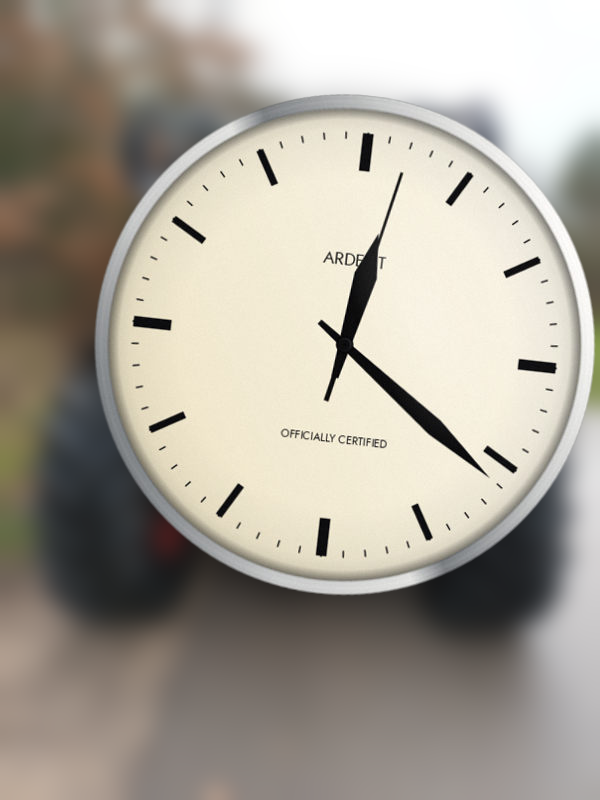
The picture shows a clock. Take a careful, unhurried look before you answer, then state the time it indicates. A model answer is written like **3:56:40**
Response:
**12:21:02**
